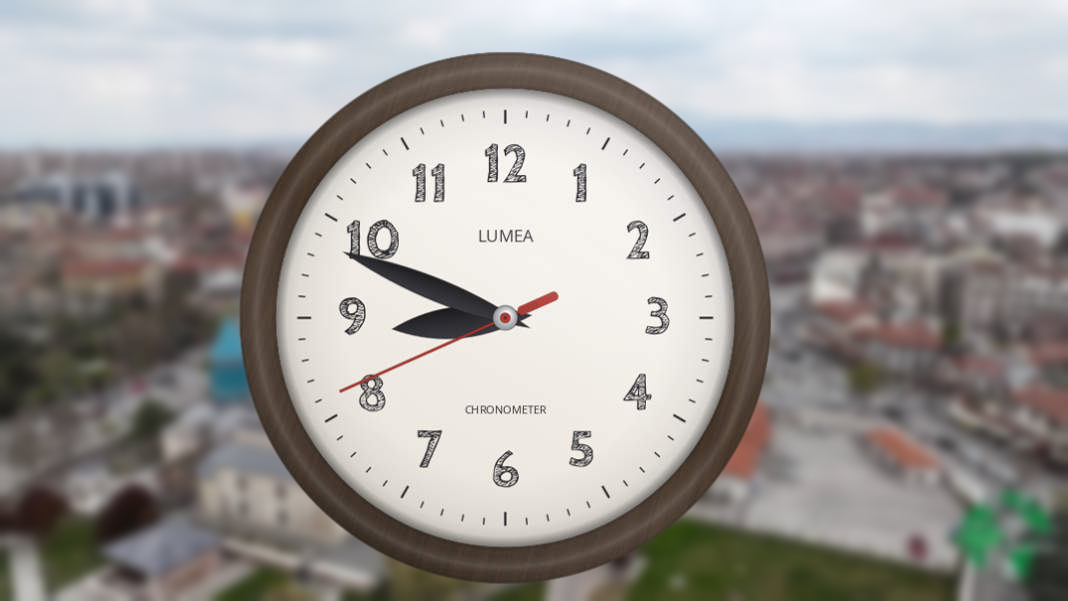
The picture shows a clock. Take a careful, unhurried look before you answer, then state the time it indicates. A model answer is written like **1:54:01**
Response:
**8:48:41**
